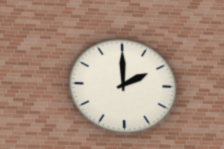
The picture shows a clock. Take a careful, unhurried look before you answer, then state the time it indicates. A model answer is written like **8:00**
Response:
**2:00**
